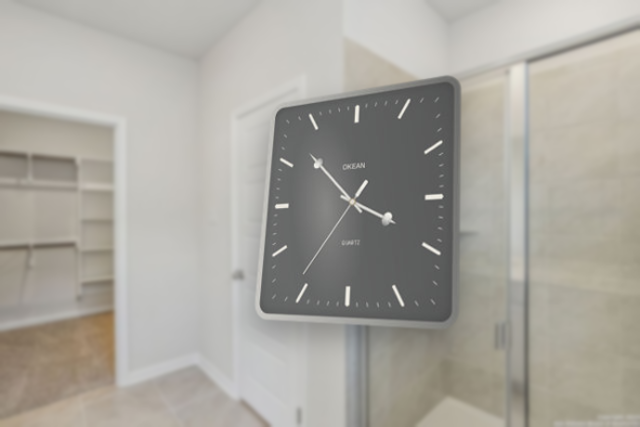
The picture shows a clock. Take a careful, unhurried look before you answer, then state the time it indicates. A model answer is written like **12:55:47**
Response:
**3:52:36**
